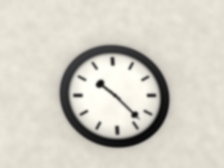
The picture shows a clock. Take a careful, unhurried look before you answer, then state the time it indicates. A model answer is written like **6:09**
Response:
**10:23**
